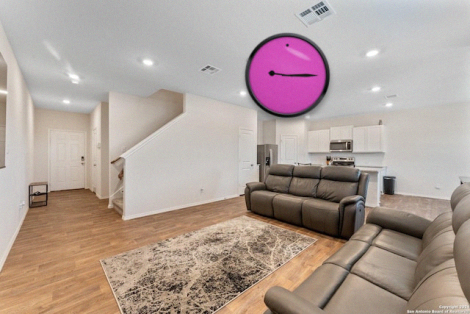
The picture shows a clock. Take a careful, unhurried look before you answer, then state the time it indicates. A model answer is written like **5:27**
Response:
**9:15**
